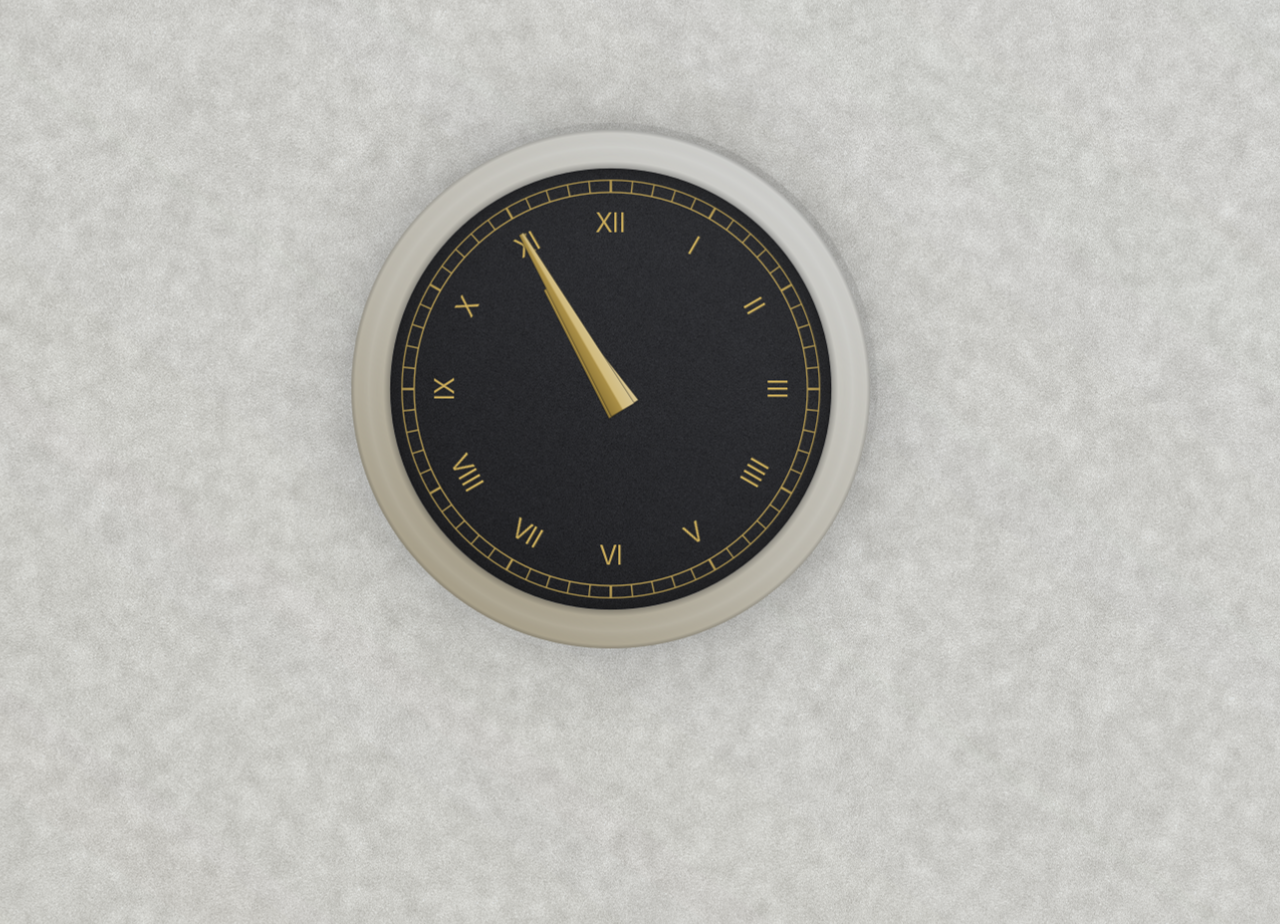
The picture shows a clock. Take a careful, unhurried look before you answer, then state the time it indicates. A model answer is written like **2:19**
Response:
**10:55**
